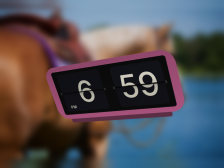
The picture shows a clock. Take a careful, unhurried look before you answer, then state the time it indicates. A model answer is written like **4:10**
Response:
**6:59**
